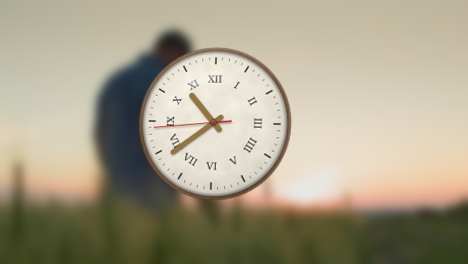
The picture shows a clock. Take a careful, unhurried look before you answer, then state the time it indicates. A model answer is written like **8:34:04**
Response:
**10:38:44**
